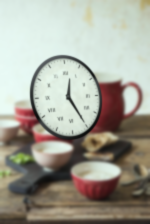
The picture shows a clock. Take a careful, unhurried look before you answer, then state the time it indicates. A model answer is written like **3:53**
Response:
**12:25**
